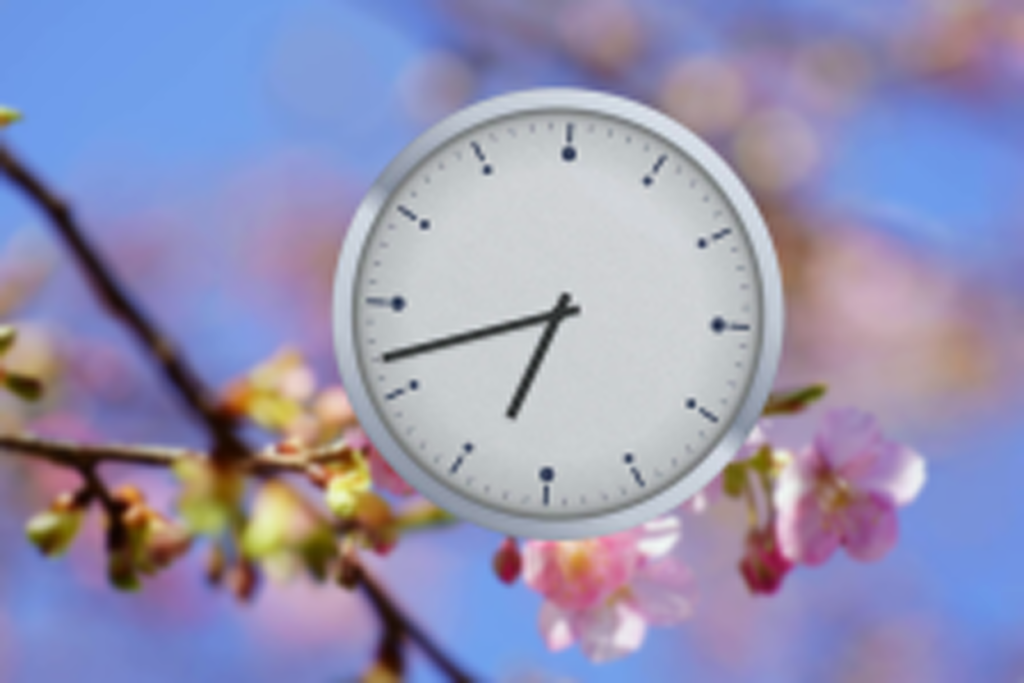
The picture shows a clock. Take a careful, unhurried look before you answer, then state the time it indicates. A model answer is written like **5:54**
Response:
**6:42**
